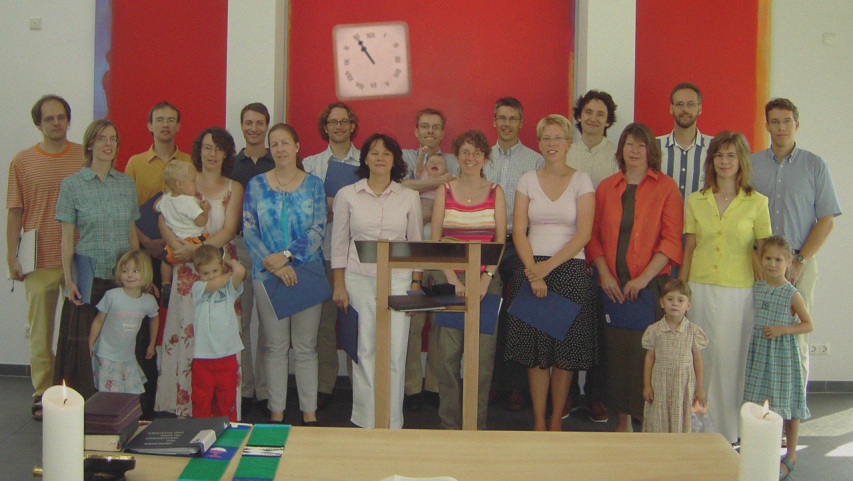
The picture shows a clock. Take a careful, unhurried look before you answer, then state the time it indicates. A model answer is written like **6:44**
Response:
**10:55**
